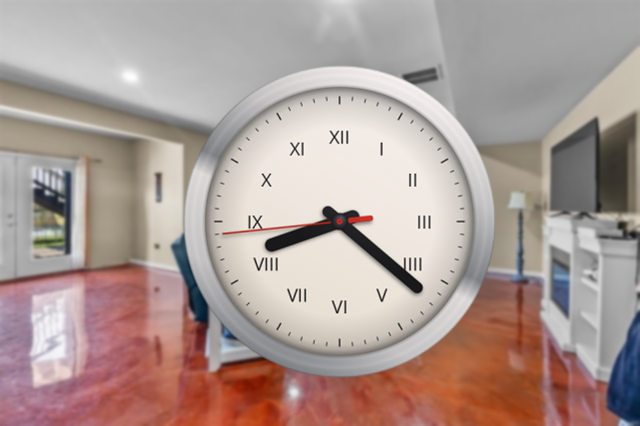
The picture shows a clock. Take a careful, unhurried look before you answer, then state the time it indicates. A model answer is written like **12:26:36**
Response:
**8:21:44**
